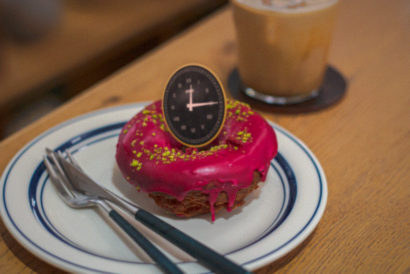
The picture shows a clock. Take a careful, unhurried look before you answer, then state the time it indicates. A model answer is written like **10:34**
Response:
**12:15**
